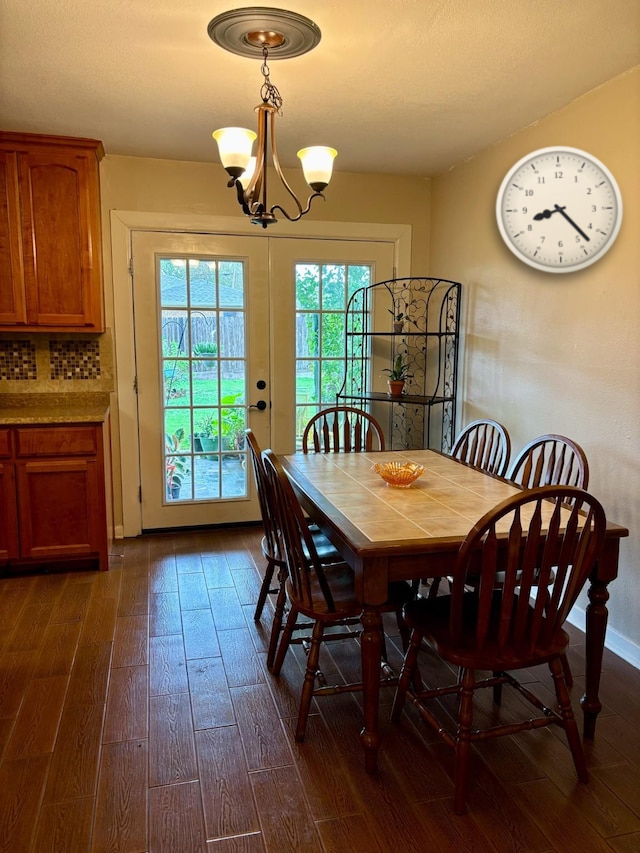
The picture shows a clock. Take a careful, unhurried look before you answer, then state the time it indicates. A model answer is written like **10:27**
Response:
**8:23**
